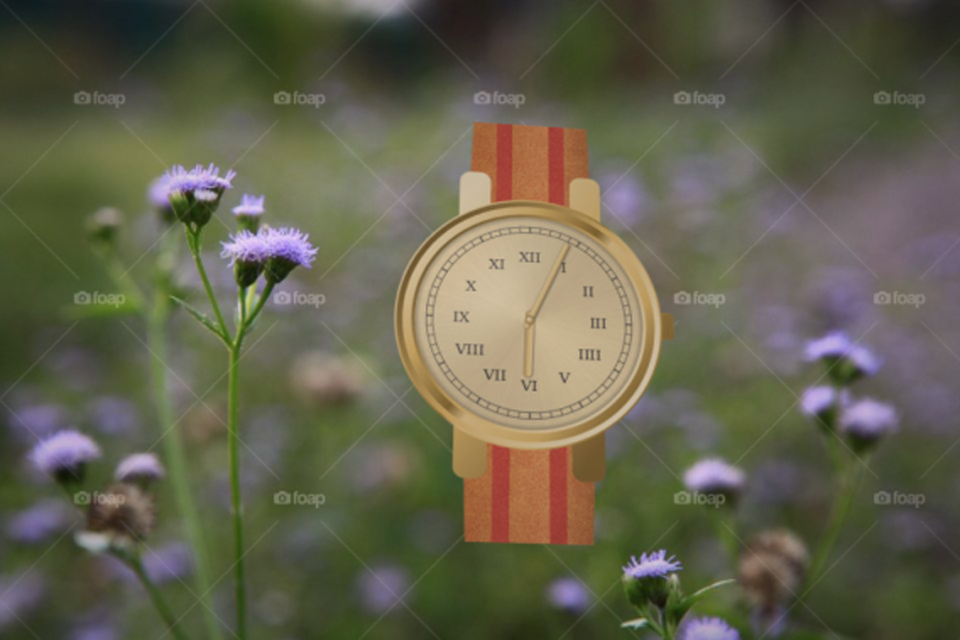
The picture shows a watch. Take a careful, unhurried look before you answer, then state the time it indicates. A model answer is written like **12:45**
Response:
**6:04**
